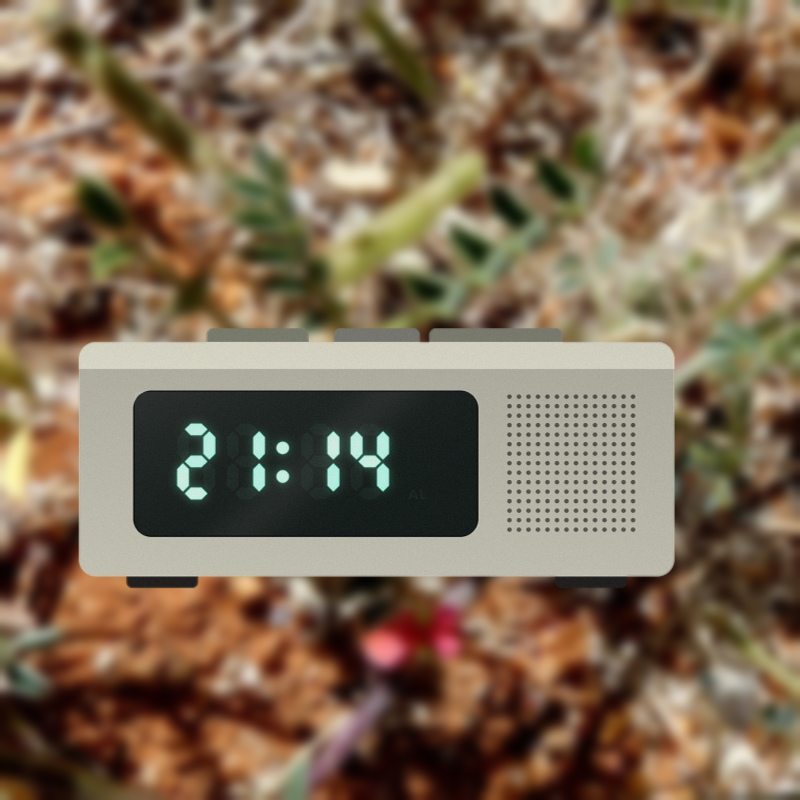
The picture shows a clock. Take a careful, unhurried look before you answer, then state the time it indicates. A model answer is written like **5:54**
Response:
**21:14**
